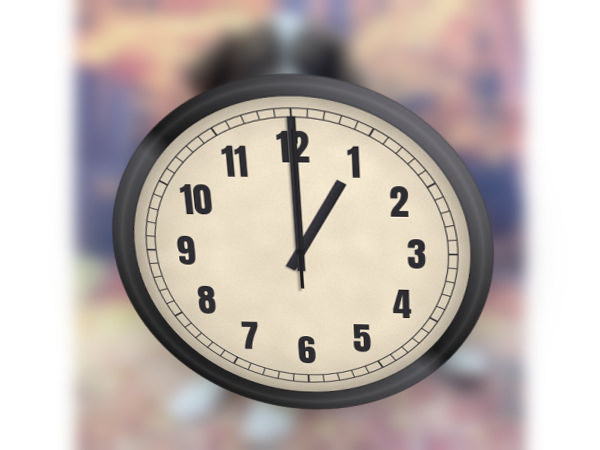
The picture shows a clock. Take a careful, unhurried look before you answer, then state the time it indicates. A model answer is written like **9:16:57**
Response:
**1:00:00**
